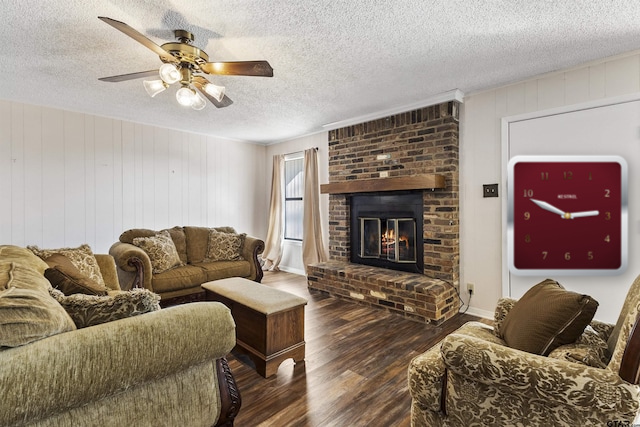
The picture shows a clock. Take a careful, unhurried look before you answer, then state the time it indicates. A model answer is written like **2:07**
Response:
**2:49**
